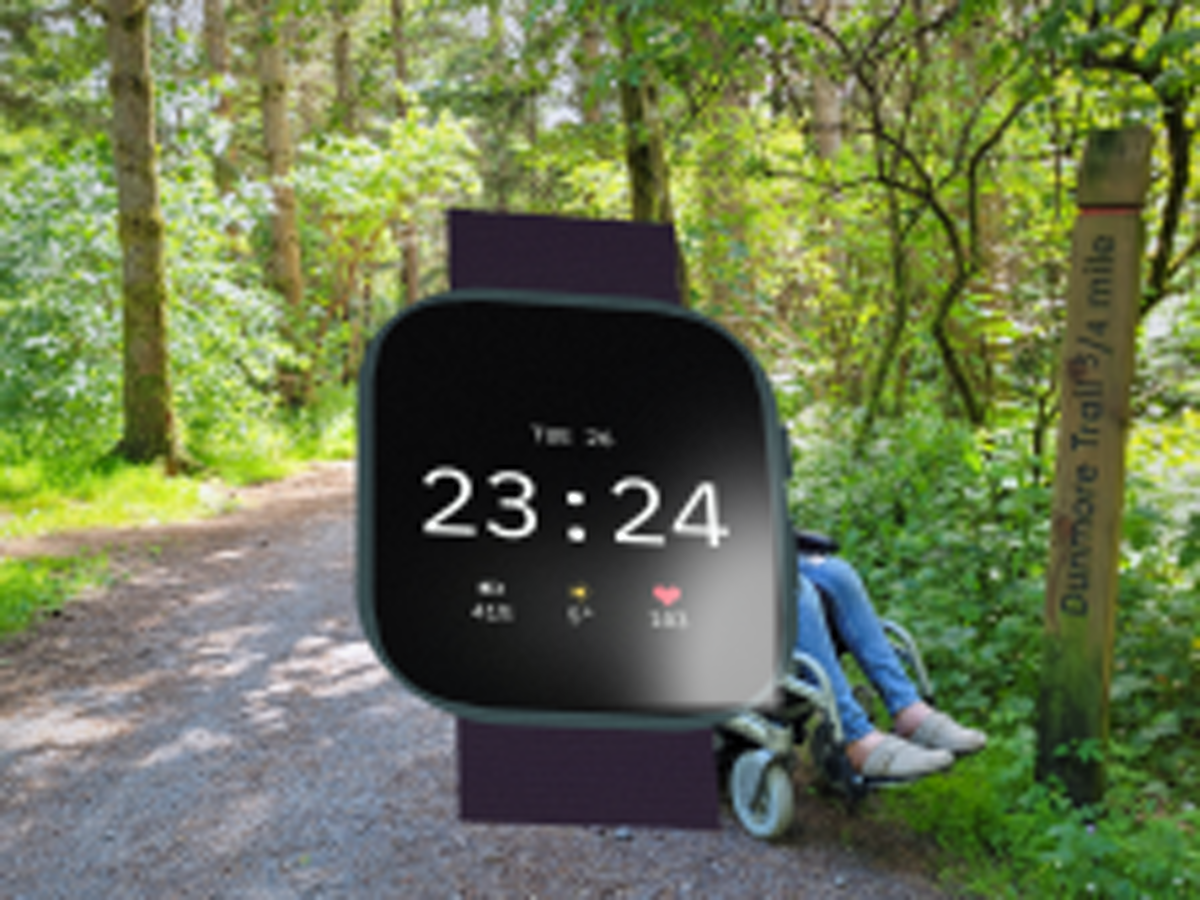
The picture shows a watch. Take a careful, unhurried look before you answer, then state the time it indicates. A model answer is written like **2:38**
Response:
**23:24**
